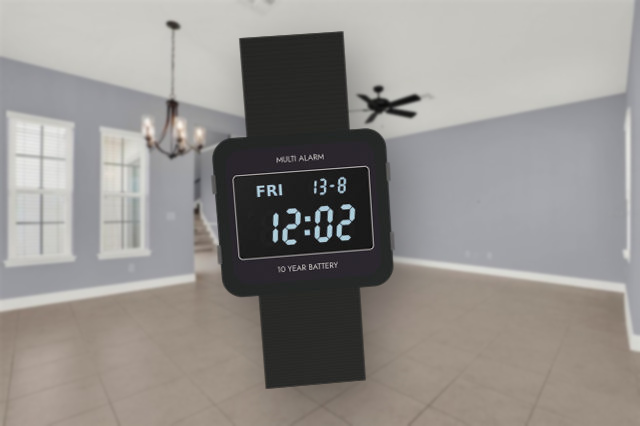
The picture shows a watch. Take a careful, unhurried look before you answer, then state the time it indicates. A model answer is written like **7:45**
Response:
**12:02**
